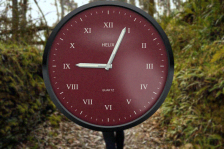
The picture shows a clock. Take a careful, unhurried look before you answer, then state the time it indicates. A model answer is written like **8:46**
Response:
**9:04**
